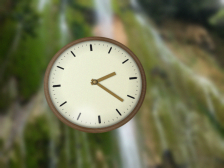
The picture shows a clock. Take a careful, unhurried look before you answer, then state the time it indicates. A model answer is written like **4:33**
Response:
**2:22**
